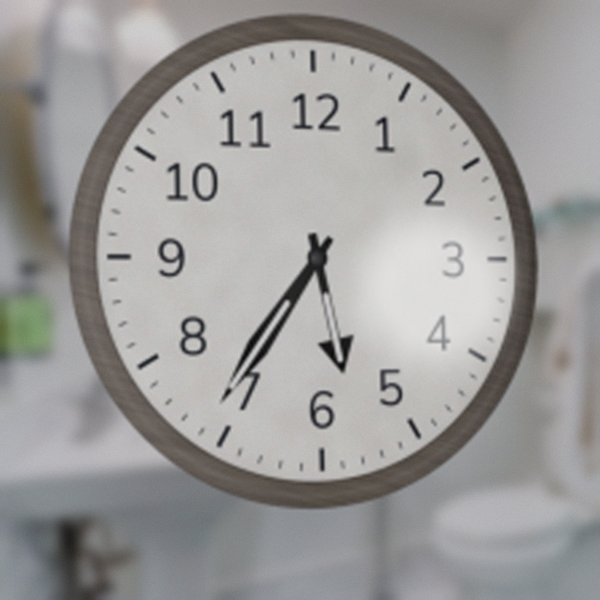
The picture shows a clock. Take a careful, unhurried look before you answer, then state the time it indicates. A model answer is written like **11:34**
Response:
**5:36**
